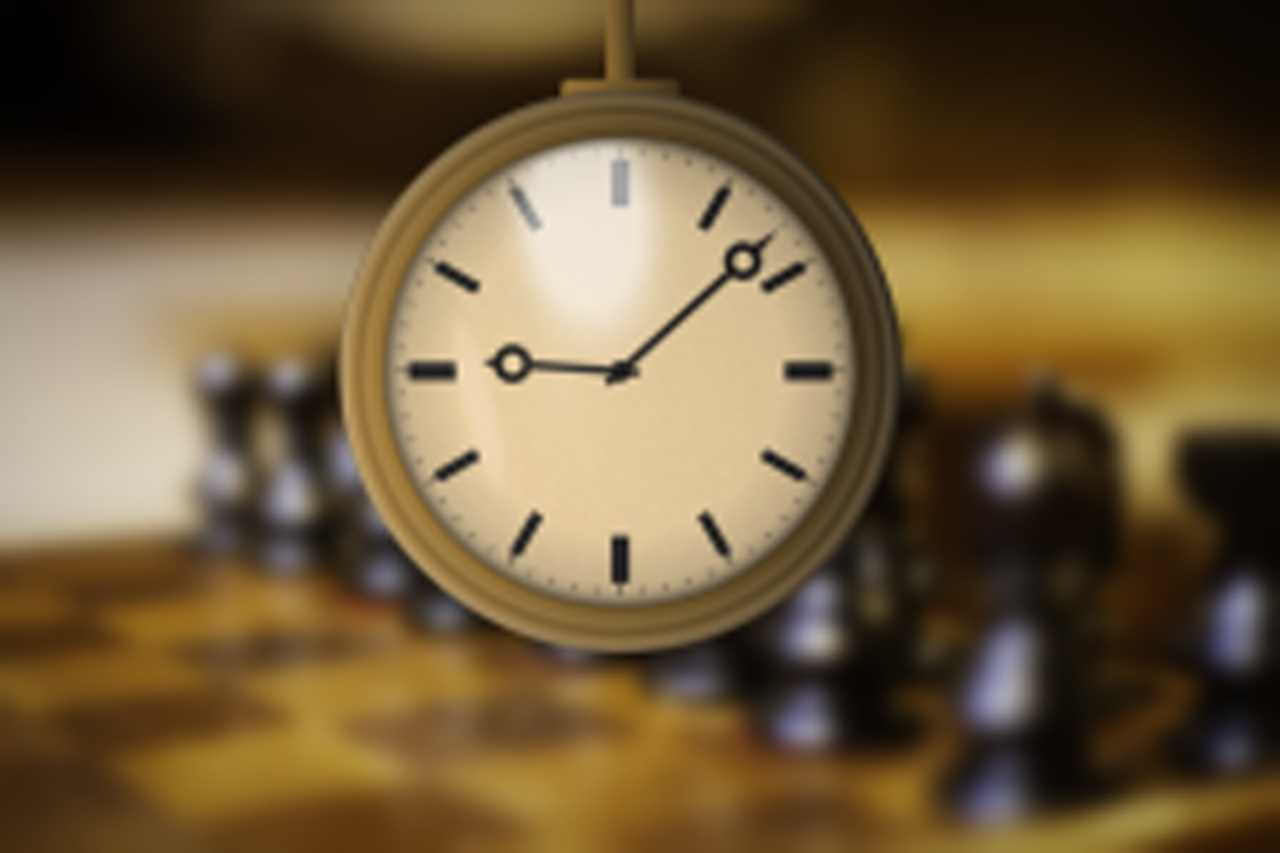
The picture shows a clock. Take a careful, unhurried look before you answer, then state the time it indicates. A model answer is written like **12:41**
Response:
**9:08**
